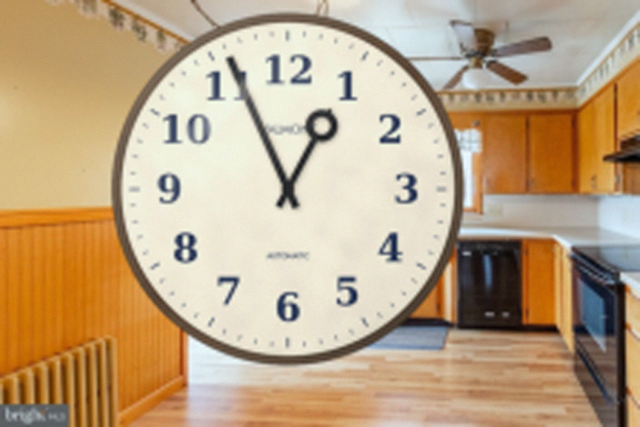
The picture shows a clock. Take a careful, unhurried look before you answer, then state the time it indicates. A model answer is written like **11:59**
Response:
**12:56**
